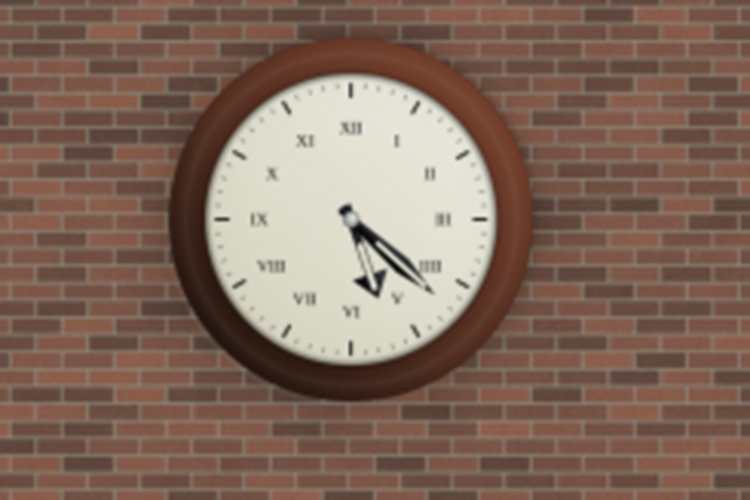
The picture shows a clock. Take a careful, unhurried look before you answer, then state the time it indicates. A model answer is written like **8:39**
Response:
**5:22**
